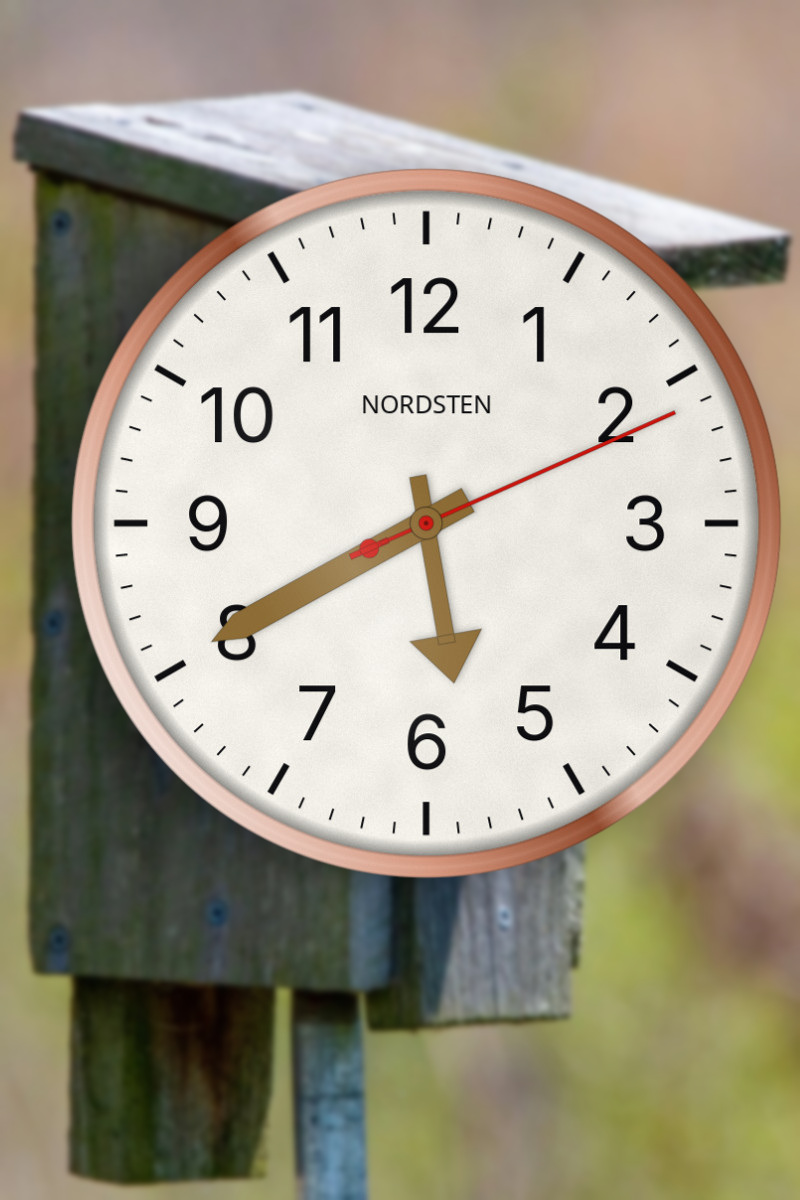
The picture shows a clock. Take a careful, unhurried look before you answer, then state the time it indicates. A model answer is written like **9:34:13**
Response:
**5:40:11**
